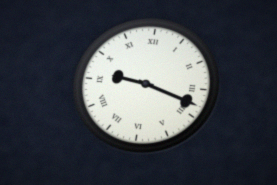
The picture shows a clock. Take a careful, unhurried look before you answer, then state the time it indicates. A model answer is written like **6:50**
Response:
**9:18**
